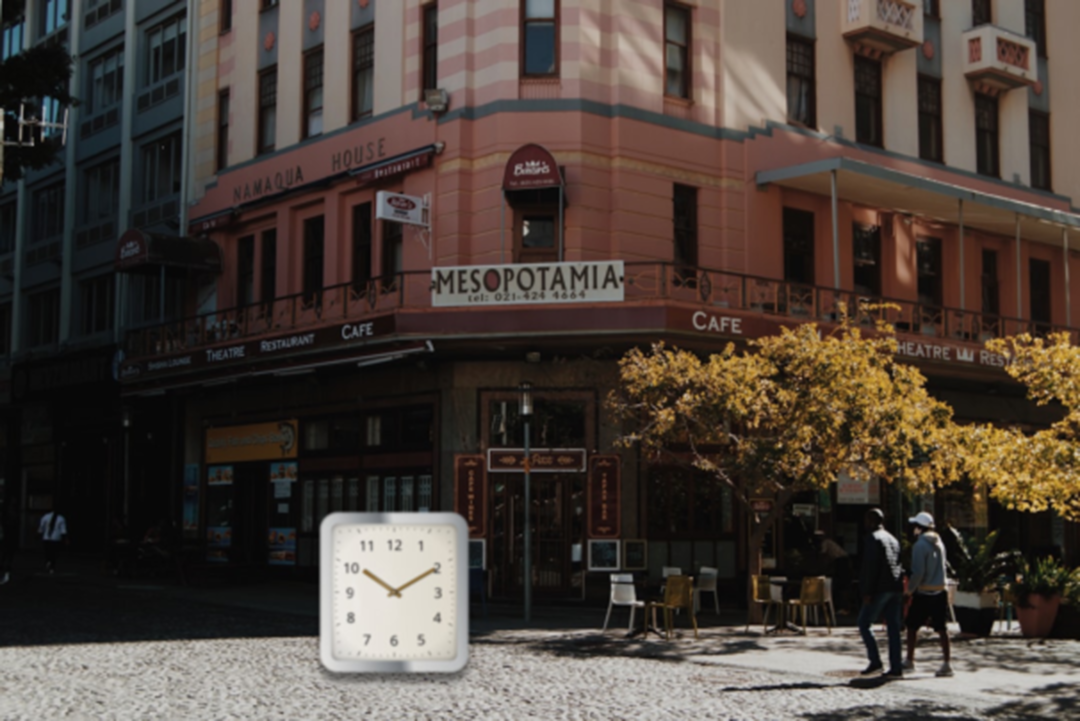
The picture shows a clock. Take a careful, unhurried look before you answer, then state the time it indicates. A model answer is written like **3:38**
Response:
**10:10**
